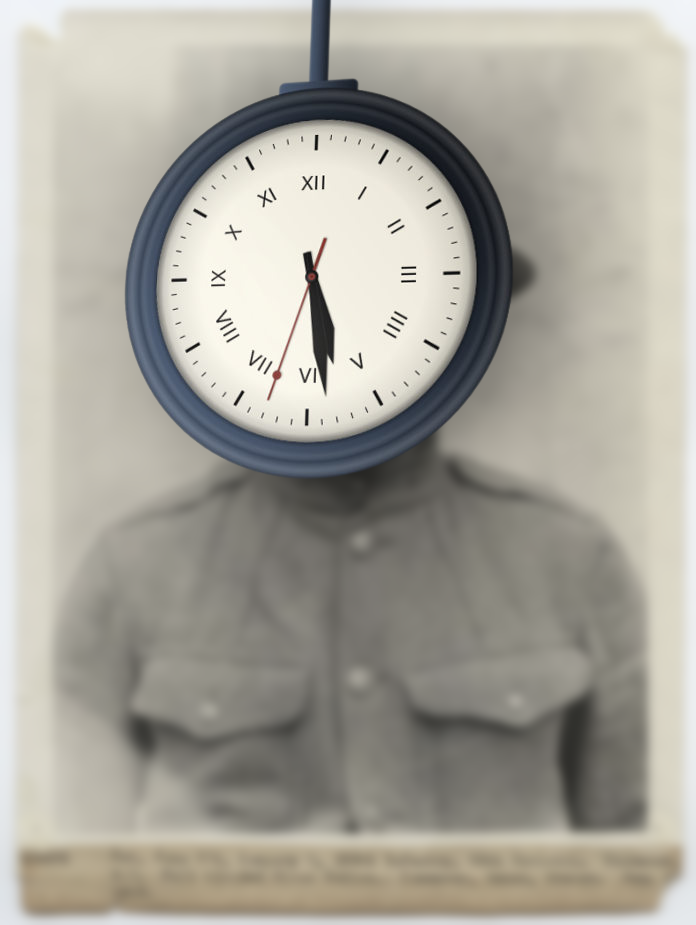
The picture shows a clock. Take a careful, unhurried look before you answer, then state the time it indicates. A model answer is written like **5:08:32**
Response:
**5:28:33**
